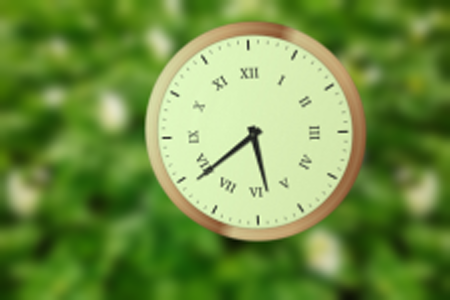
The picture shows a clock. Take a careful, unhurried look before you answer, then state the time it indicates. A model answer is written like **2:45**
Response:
**5:39**
